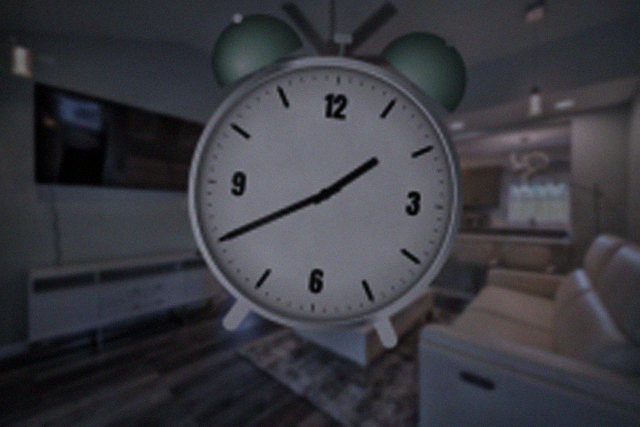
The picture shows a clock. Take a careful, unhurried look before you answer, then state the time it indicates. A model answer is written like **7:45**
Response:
**1:40**
